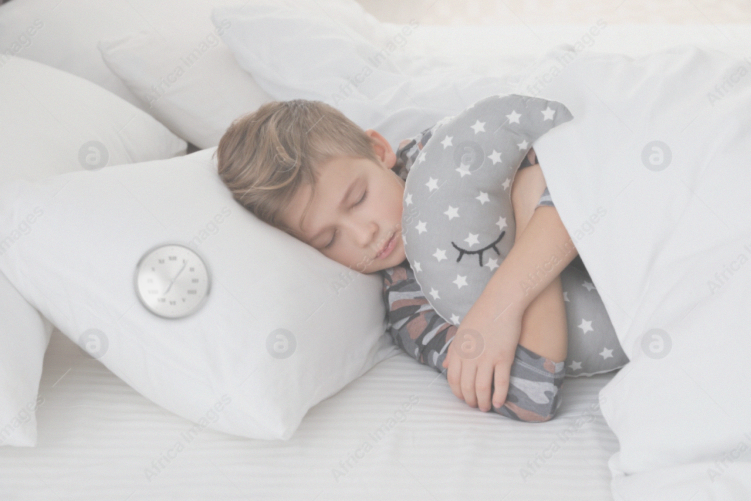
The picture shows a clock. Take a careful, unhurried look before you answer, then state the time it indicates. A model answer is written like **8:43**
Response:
**7:06**
